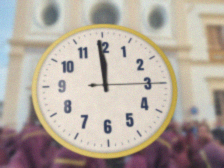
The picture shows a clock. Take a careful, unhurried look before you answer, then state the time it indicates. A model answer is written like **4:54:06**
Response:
**11:59:15**
